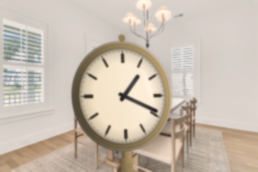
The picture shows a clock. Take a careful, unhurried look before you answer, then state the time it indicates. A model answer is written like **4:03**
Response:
**1:19**
